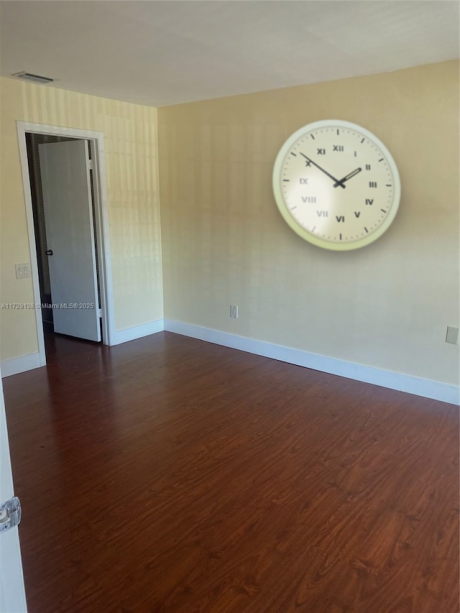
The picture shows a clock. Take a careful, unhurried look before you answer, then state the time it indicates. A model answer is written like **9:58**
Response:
**1:51**
